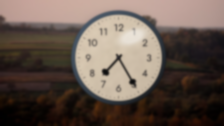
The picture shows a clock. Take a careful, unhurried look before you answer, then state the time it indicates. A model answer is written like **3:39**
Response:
**7:25**
